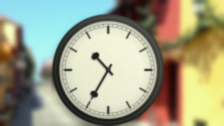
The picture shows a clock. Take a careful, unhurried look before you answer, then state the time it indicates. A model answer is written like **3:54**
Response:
**10:35**
